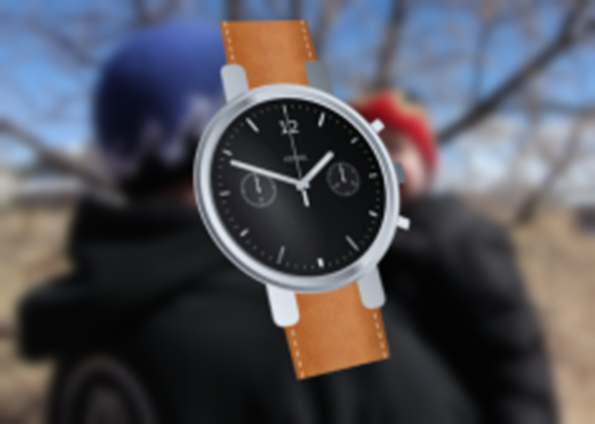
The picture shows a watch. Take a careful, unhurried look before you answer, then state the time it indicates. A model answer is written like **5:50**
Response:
**1:49**
